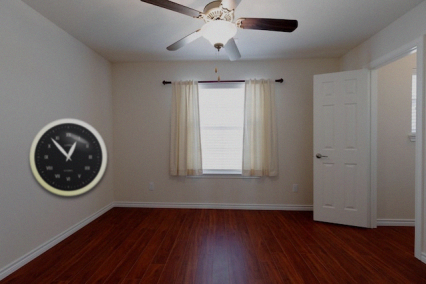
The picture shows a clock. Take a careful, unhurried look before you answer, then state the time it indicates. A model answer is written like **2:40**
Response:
**12:53**
